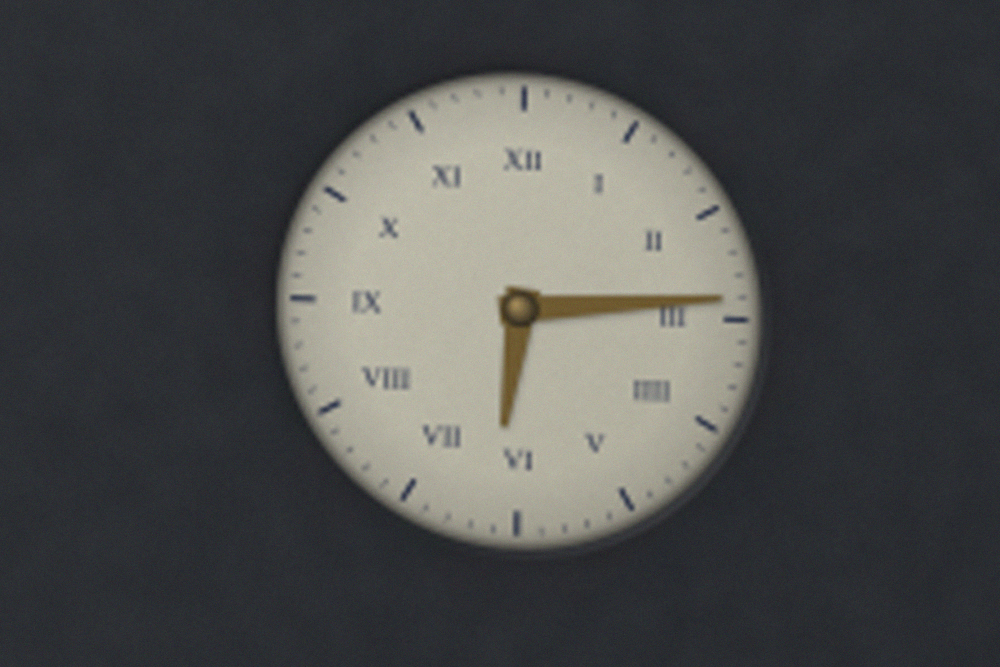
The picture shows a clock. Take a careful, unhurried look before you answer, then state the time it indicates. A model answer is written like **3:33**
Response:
**6:14**
